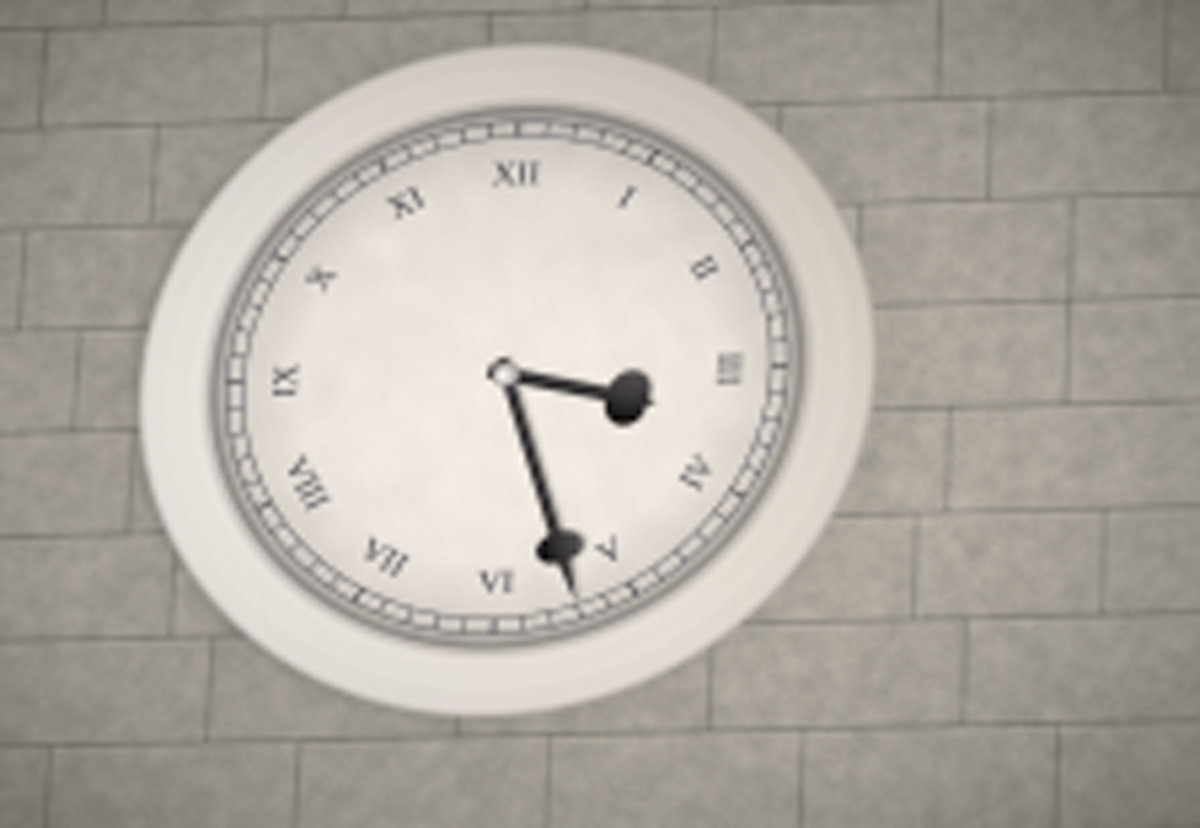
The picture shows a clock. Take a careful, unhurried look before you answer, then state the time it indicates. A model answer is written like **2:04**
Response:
**3:27**
